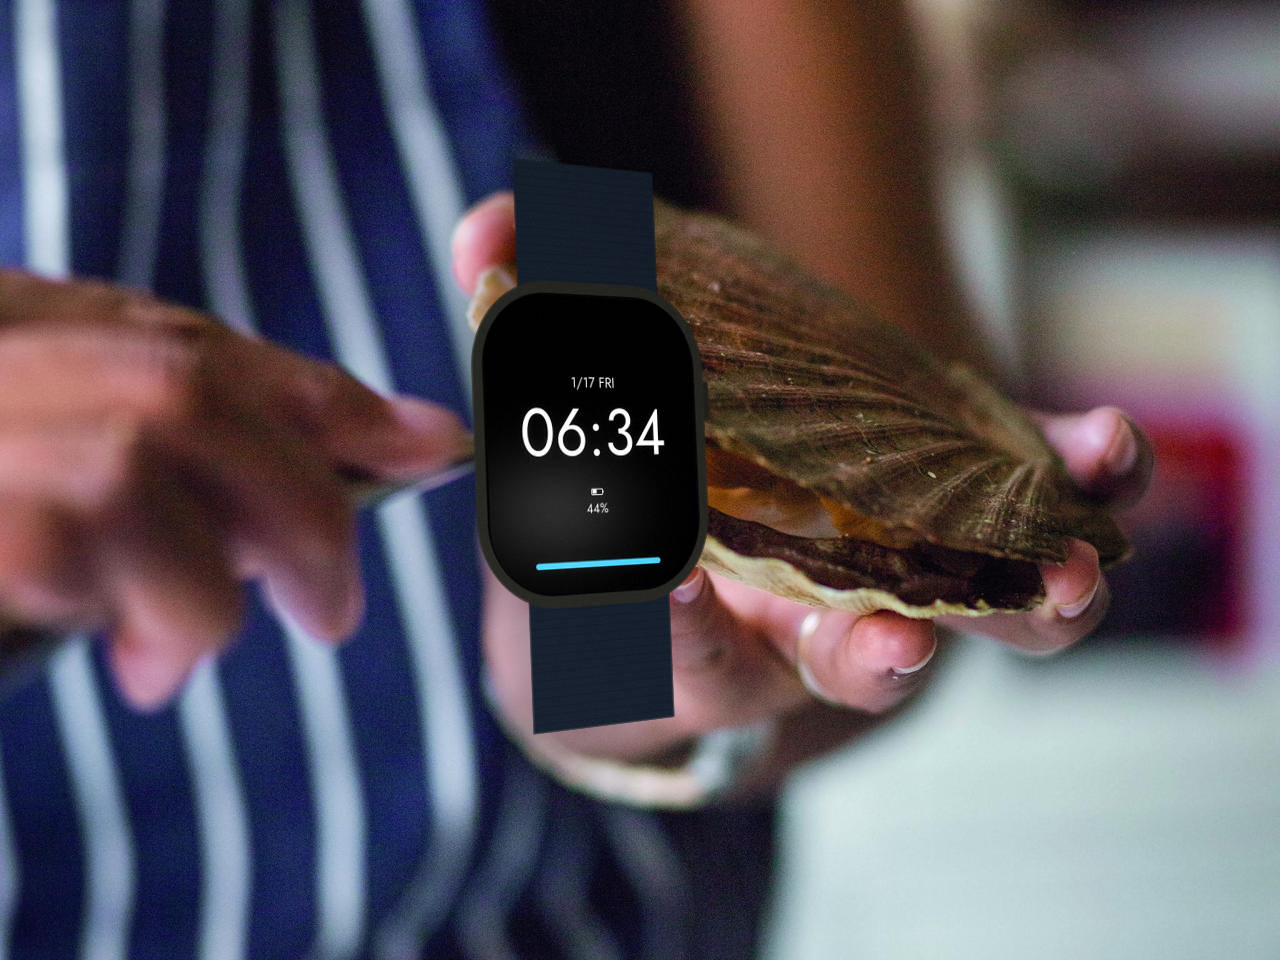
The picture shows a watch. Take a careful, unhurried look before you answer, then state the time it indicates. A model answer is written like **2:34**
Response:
**6:34**
